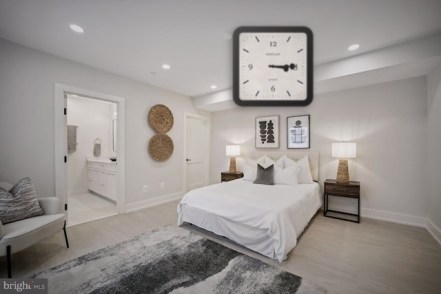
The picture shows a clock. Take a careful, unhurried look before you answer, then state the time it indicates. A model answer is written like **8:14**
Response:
**3:15**
